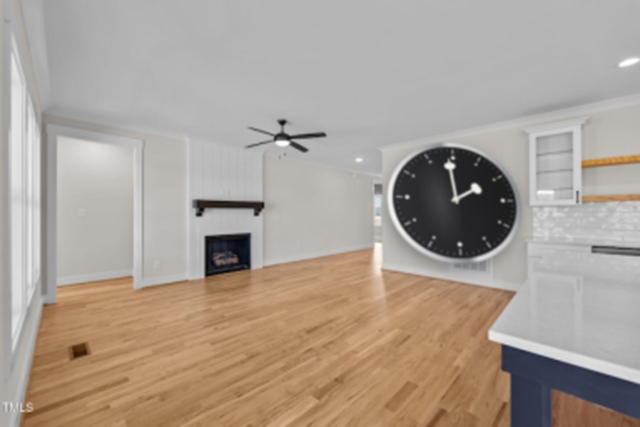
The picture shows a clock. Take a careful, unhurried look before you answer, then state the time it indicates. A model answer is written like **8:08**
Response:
**1:59**
